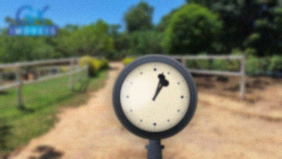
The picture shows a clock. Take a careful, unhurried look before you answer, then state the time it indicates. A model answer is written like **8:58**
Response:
**1:03**
